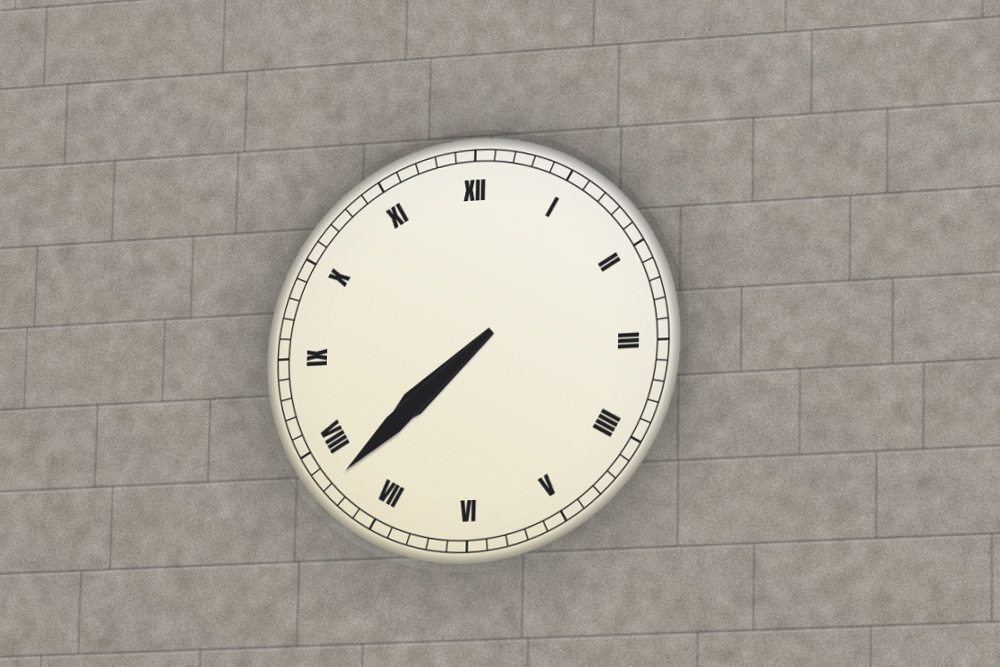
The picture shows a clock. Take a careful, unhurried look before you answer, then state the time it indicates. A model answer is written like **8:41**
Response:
**7:38**
